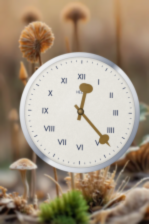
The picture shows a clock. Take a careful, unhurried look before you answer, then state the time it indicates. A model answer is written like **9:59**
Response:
**12:23**
